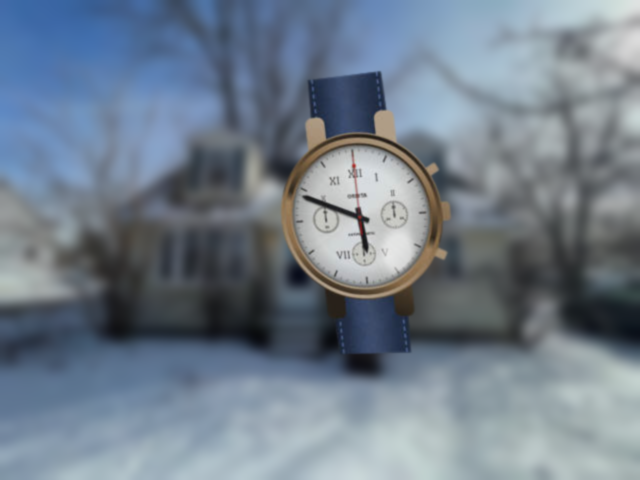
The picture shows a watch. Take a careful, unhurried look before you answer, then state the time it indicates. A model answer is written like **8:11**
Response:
**5:49**
